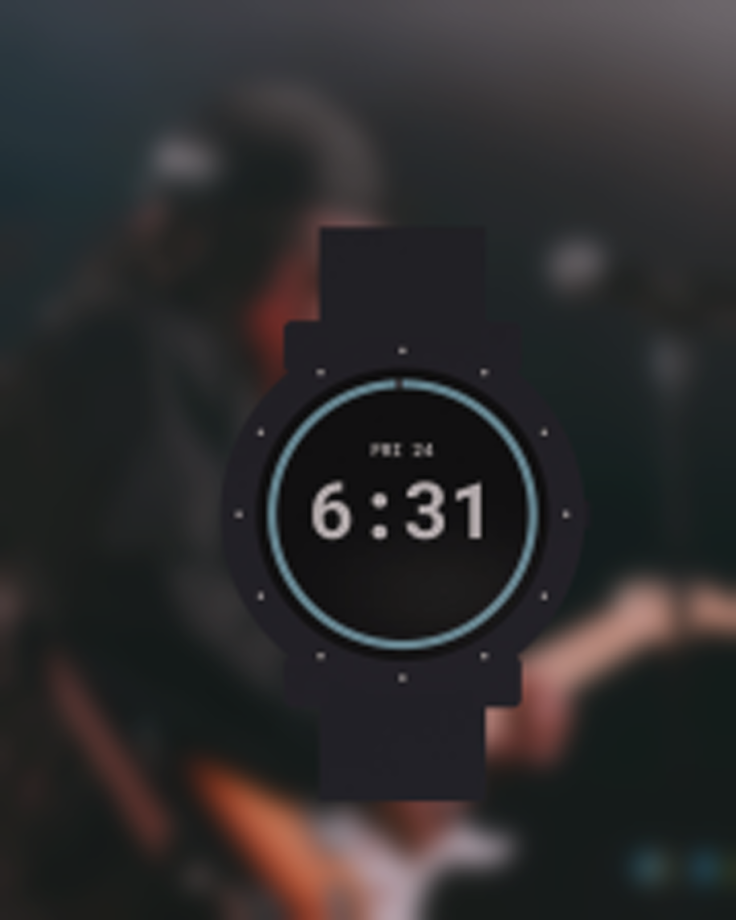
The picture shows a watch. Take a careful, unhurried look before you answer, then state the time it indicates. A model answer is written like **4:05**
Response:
**6:31**
